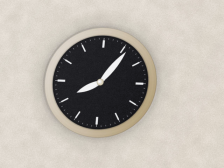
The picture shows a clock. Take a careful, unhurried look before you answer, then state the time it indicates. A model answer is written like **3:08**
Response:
**8:06**
